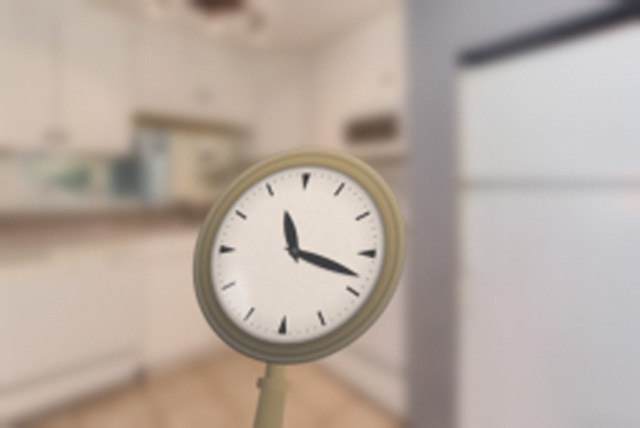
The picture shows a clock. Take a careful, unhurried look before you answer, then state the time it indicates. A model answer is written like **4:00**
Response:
**11:18**
